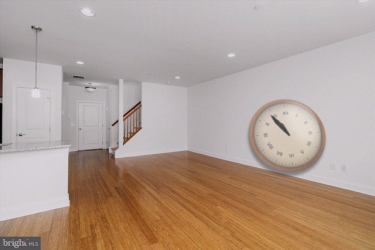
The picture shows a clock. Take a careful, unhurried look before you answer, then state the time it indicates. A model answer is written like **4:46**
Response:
**10:54**
